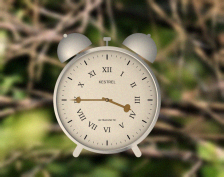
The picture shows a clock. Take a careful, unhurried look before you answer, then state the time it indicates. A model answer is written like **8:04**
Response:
**3:45**
